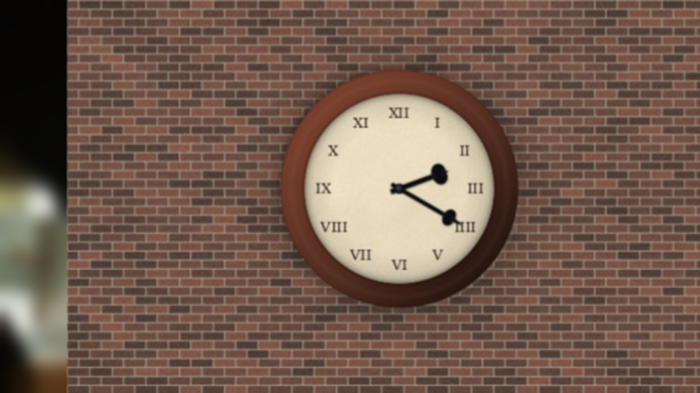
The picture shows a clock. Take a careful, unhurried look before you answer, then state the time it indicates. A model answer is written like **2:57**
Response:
**2:20**
